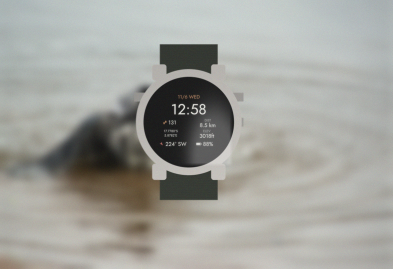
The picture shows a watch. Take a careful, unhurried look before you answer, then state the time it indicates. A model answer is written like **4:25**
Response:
**12:58**
